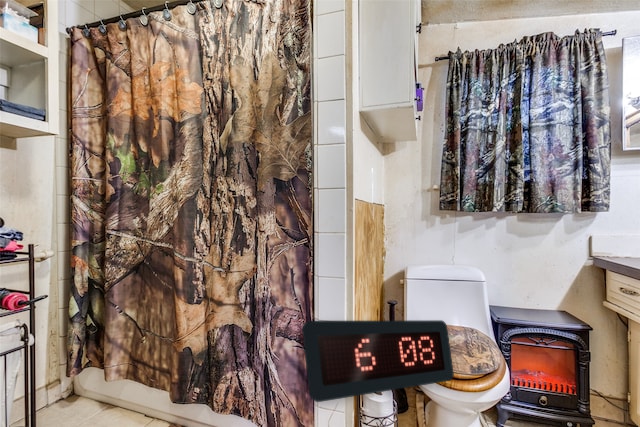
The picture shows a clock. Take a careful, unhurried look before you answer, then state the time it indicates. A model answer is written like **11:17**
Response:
**6:08**
